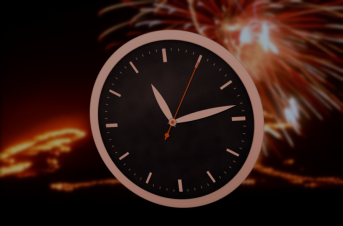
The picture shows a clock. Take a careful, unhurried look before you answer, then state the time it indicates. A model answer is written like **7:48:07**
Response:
**11:13:05**
